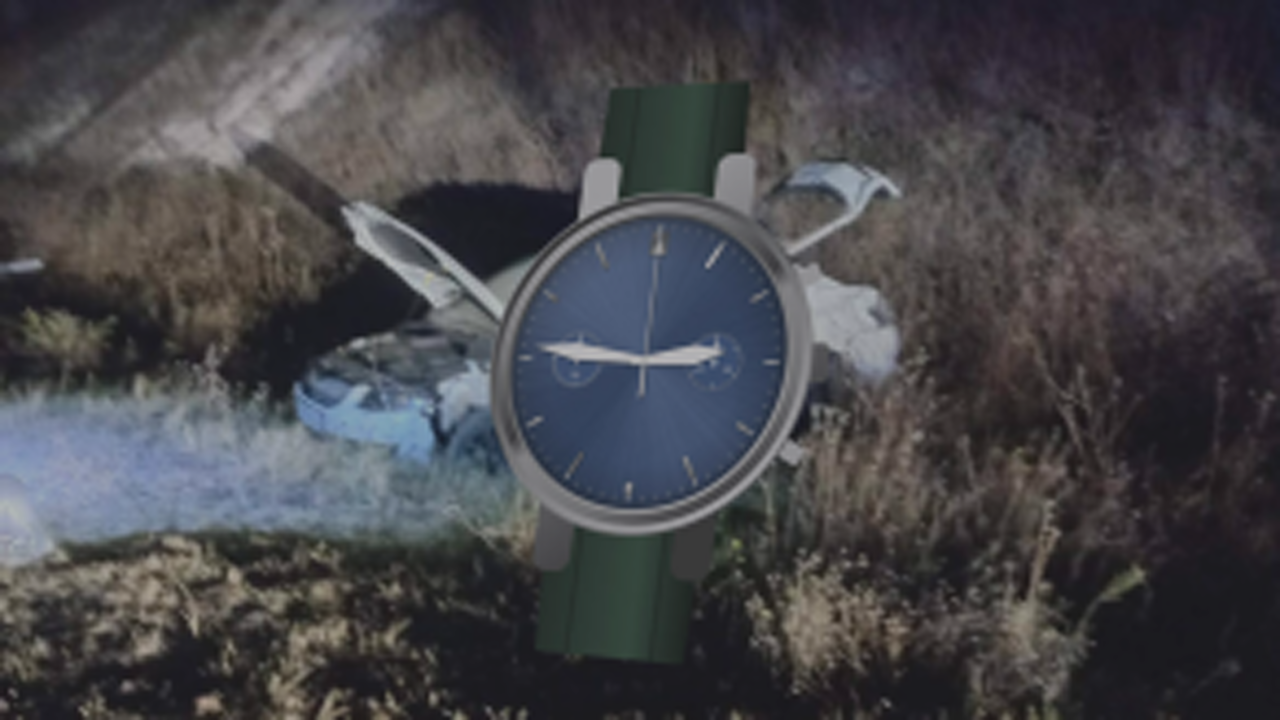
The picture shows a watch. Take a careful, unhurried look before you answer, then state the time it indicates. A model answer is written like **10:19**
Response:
**2:46**
